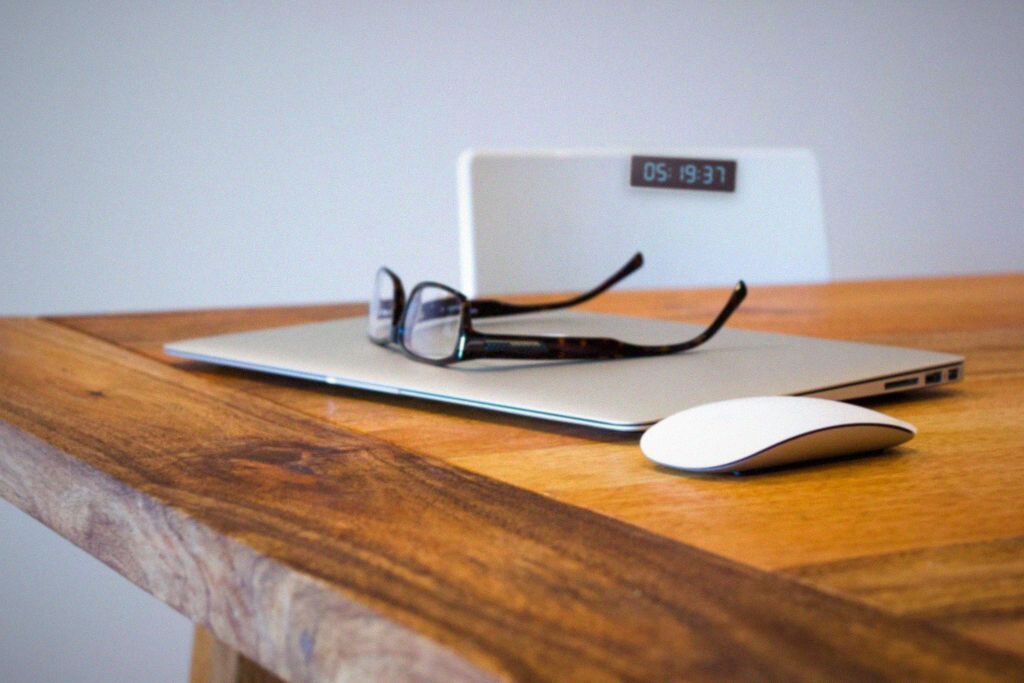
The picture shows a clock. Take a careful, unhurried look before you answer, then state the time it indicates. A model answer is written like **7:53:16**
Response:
**5:19:37**
